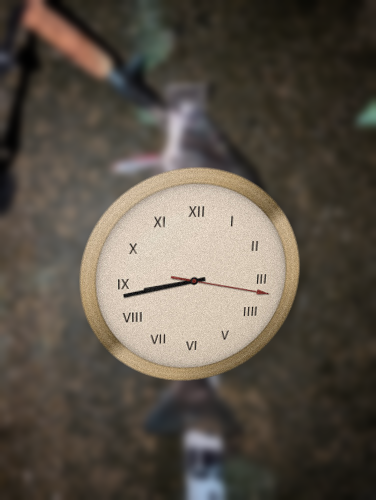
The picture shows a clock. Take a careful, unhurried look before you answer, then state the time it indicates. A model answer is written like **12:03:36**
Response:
**8:43:17**
